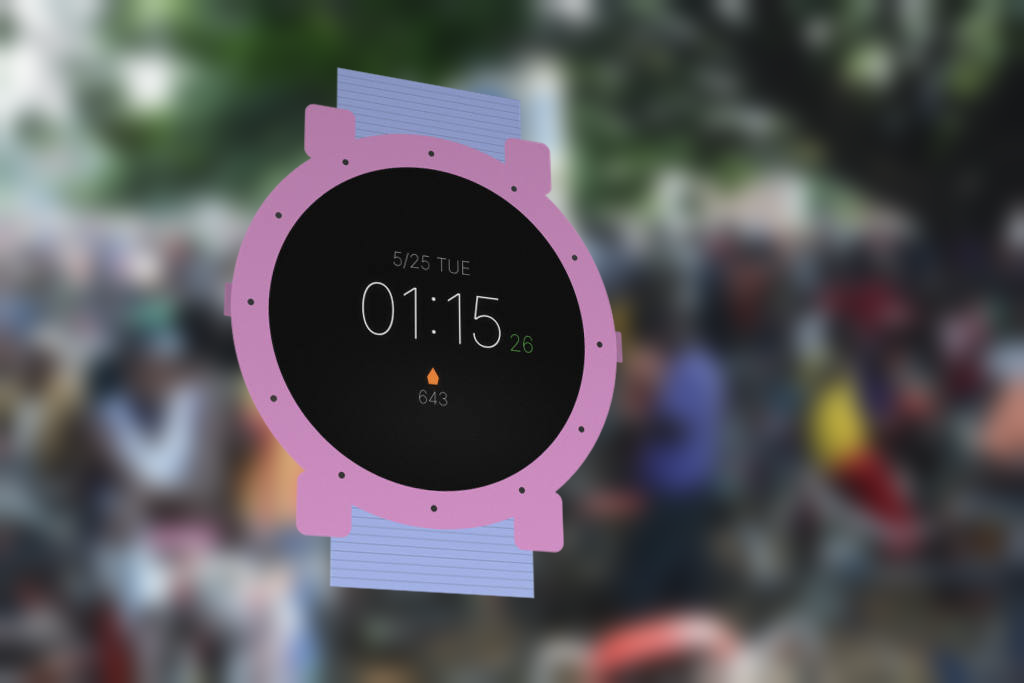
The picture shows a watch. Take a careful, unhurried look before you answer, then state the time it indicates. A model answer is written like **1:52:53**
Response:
**1:15:26**
